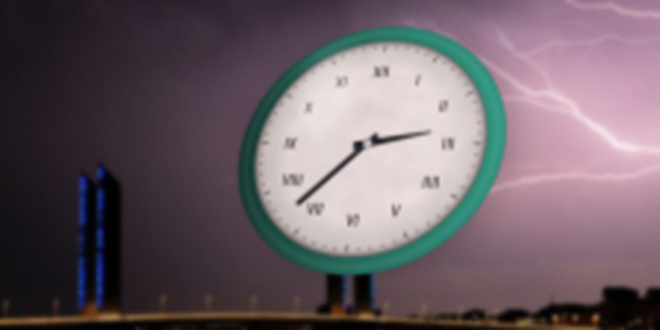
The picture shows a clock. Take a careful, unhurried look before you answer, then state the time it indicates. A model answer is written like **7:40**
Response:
**2:37**
